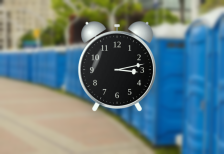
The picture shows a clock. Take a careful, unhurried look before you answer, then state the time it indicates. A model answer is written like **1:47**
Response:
**3:13**
